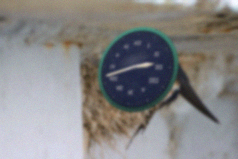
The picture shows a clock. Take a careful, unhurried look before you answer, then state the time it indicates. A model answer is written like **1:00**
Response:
**2:42**
